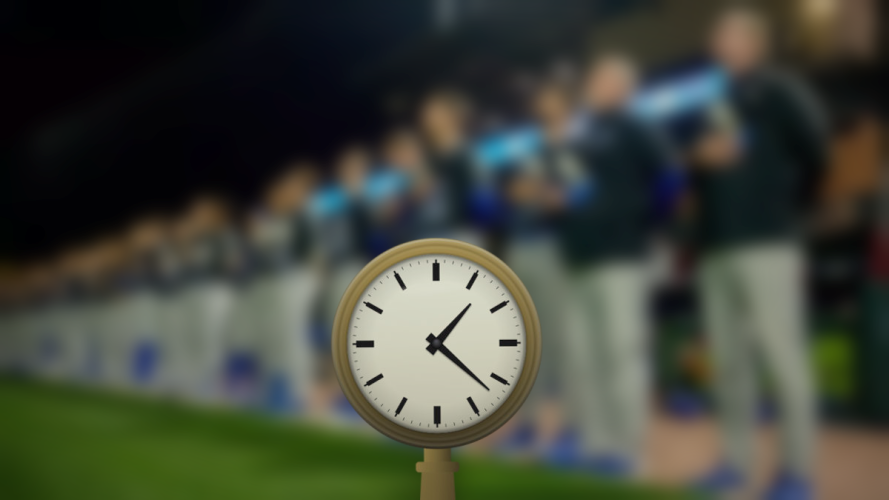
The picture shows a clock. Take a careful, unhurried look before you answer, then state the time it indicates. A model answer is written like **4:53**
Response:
**1:22**
